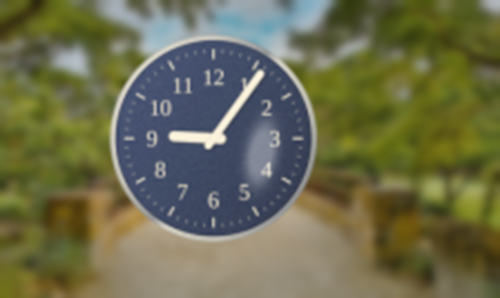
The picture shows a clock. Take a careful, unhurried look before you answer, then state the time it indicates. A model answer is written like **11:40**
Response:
**9:06**
